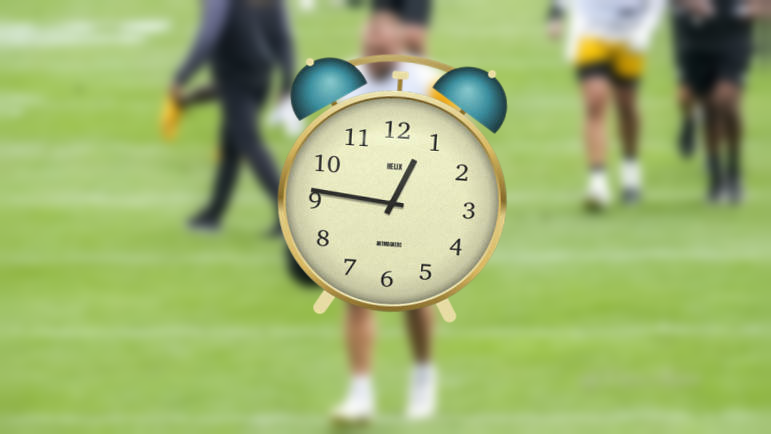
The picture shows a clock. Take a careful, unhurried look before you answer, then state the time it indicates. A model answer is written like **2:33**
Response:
**12:46**
